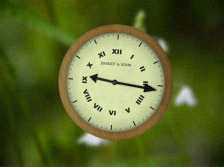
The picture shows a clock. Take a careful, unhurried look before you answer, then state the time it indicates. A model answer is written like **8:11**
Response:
**9:16**
